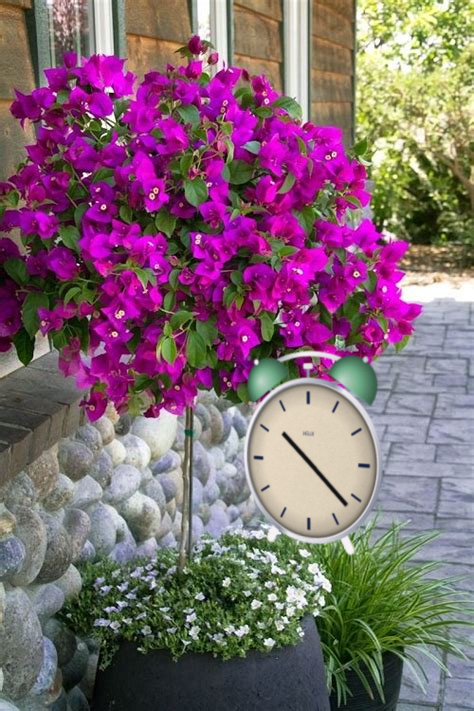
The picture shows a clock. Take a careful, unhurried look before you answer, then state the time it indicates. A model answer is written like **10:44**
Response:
**10:22**
